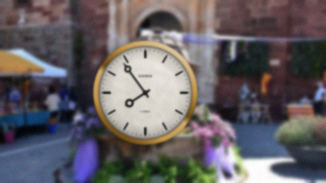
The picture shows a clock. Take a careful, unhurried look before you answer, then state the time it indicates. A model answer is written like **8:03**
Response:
**7:54**
